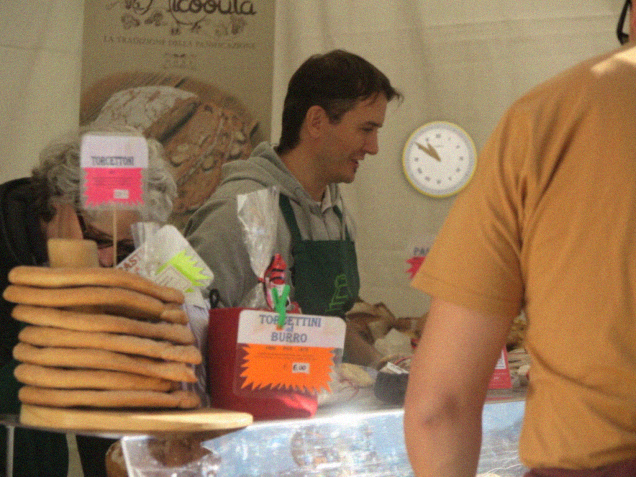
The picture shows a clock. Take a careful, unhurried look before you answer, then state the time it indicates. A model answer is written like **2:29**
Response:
**10:51**
